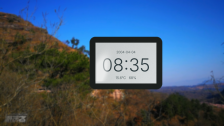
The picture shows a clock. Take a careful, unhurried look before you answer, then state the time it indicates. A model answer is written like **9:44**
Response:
**8:35**
